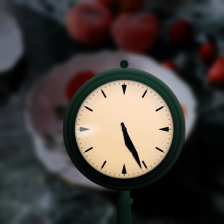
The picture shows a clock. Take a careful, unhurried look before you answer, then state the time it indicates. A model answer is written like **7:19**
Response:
**5:26**
